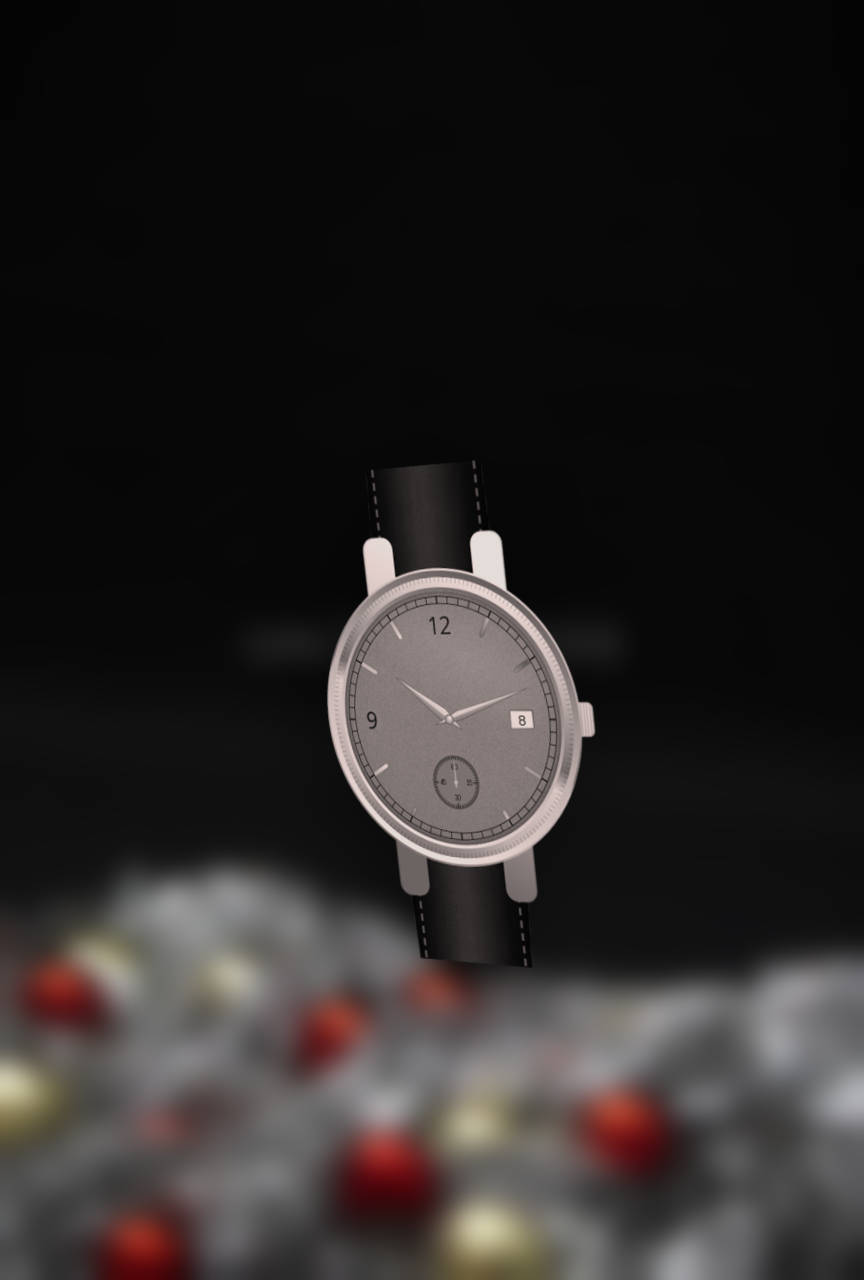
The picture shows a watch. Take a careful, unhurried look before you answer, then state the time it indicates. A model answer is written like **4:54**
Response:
**10:12**
